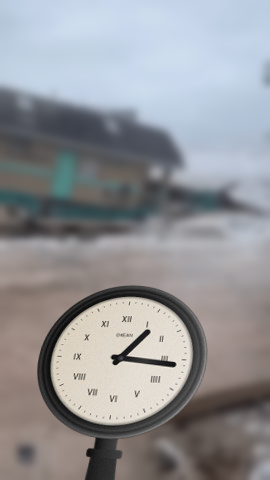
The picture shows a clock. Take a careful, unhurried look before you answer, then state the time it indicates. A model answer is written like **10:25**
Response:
**1:16**
